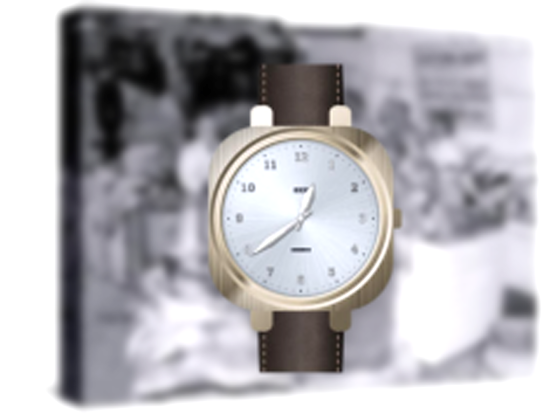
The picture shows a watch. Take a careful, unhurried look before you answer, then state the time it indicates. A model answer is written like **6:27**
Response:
**12:39**
